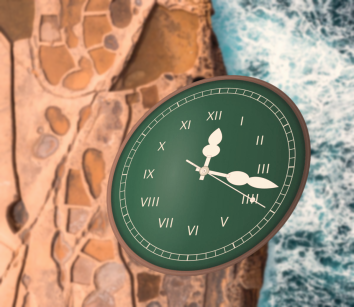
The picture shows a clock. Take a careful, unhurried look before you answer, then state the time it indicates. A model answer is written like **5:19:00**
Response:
**12:17:20**
